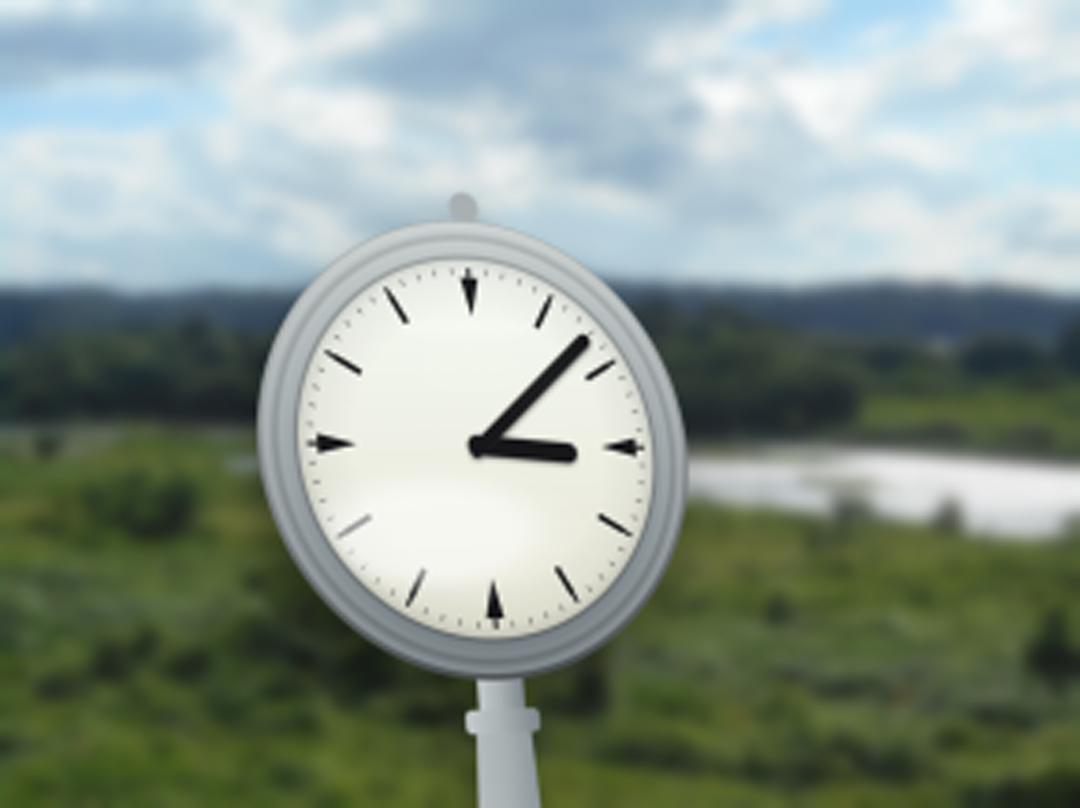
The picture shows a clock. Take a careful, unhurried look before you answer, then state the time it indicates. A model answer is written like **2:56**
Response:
**3:08**
